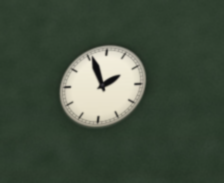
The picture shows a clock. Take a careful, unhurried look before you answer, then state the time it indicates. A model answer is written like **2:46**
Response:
**1:56**
